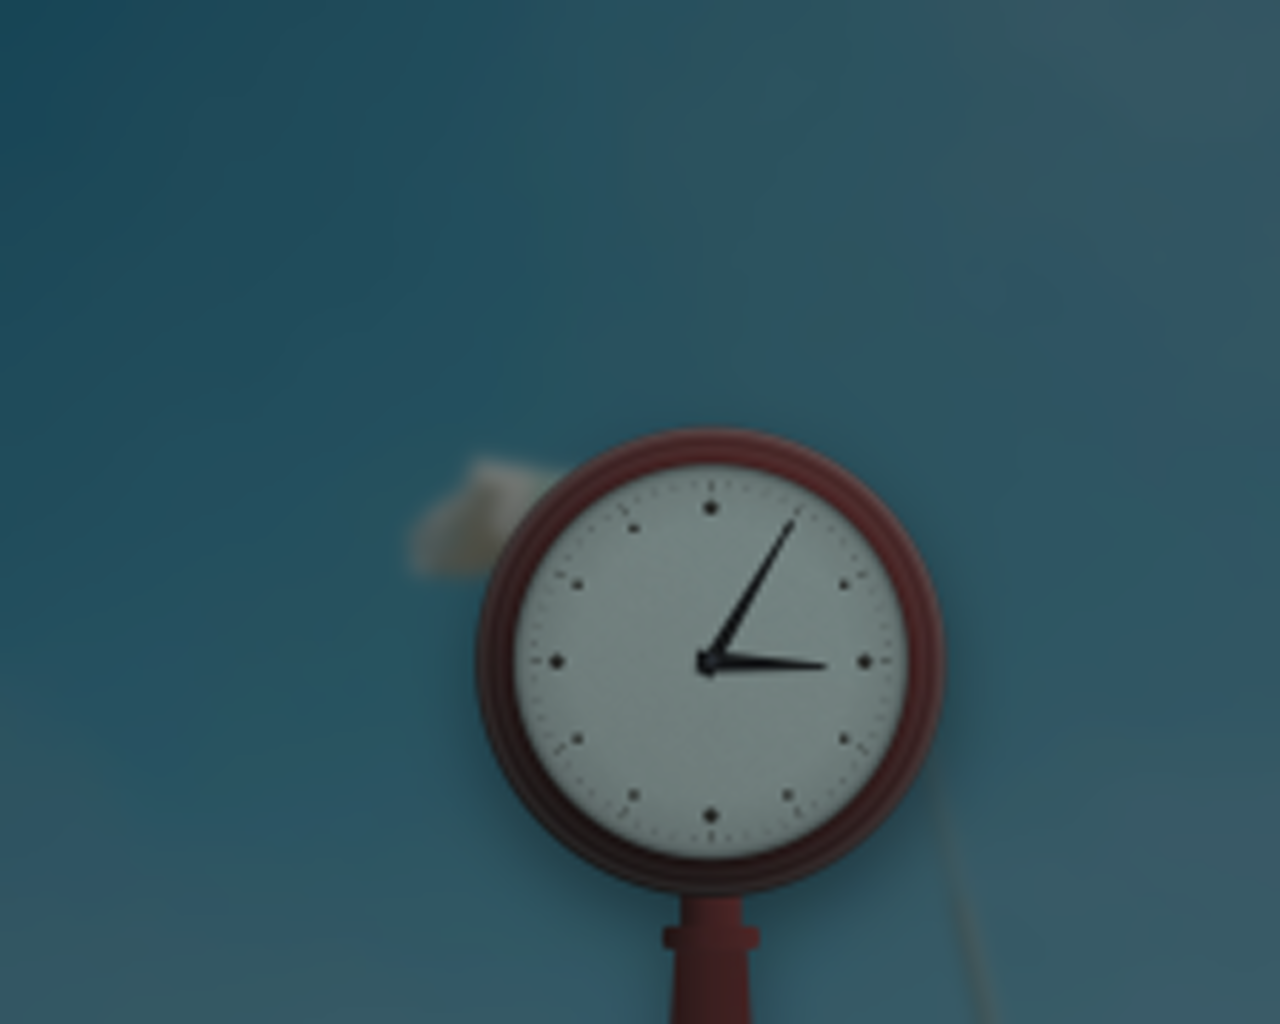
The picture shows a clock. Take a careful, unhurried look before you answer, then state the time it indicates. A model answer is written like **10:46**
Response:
**3:05**
